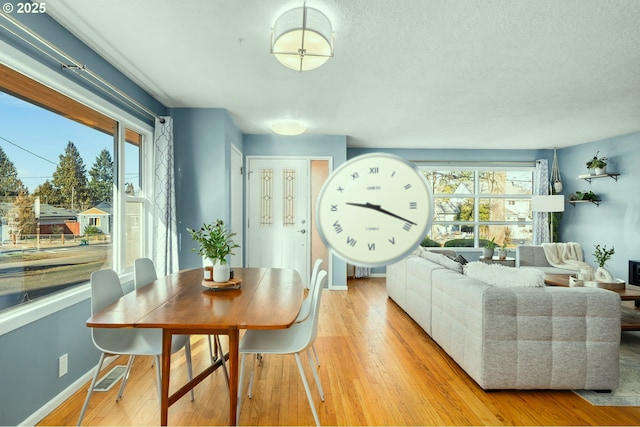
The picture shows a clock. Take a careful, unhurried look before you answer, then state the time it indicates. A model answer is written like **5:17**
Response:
**9:19**
